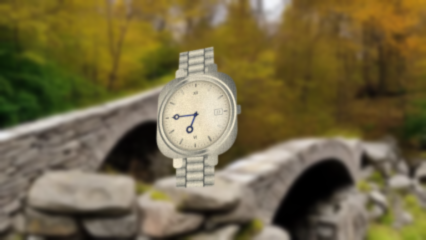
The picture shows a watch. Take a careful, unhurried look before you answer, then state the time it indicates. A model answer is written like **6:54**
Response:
**6:45**
